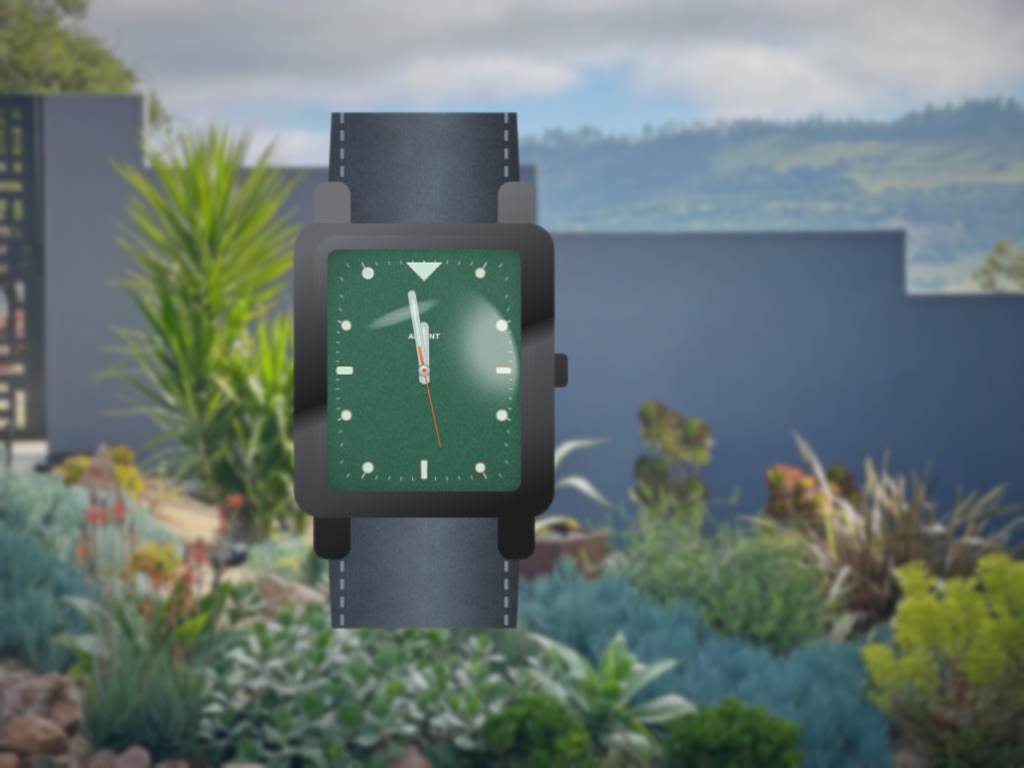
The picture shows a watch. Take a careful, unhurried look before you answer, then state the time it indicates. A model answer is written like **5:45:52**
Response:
**11:58:28**
